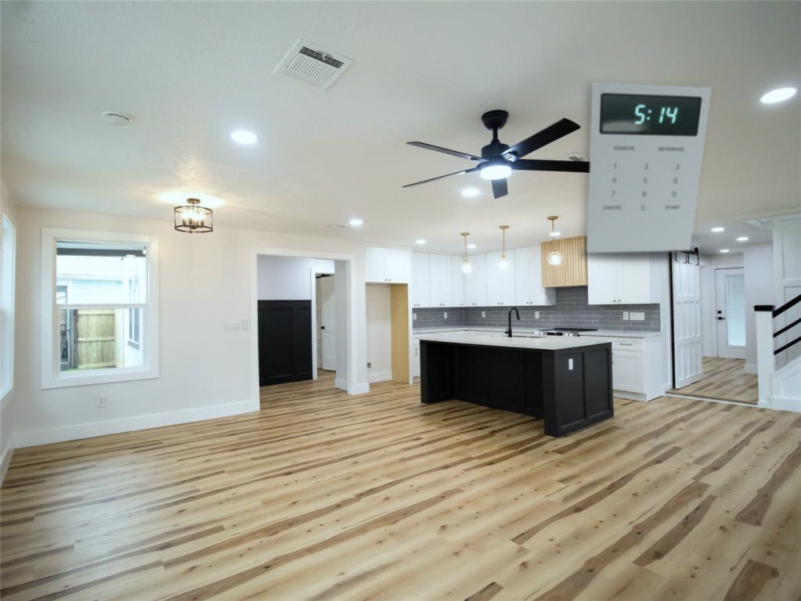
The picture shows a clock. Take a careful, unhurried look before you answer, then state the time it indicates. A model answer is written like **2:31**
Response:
**5:14**
